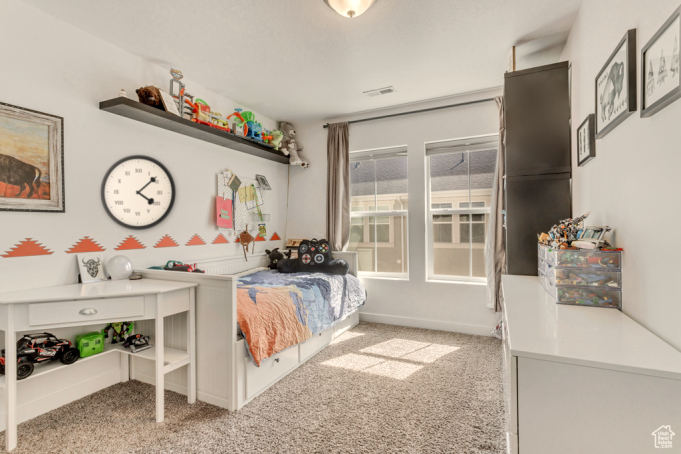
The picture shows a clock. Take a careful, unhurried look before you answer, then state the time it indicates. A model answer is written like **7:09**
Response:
**4:08**
